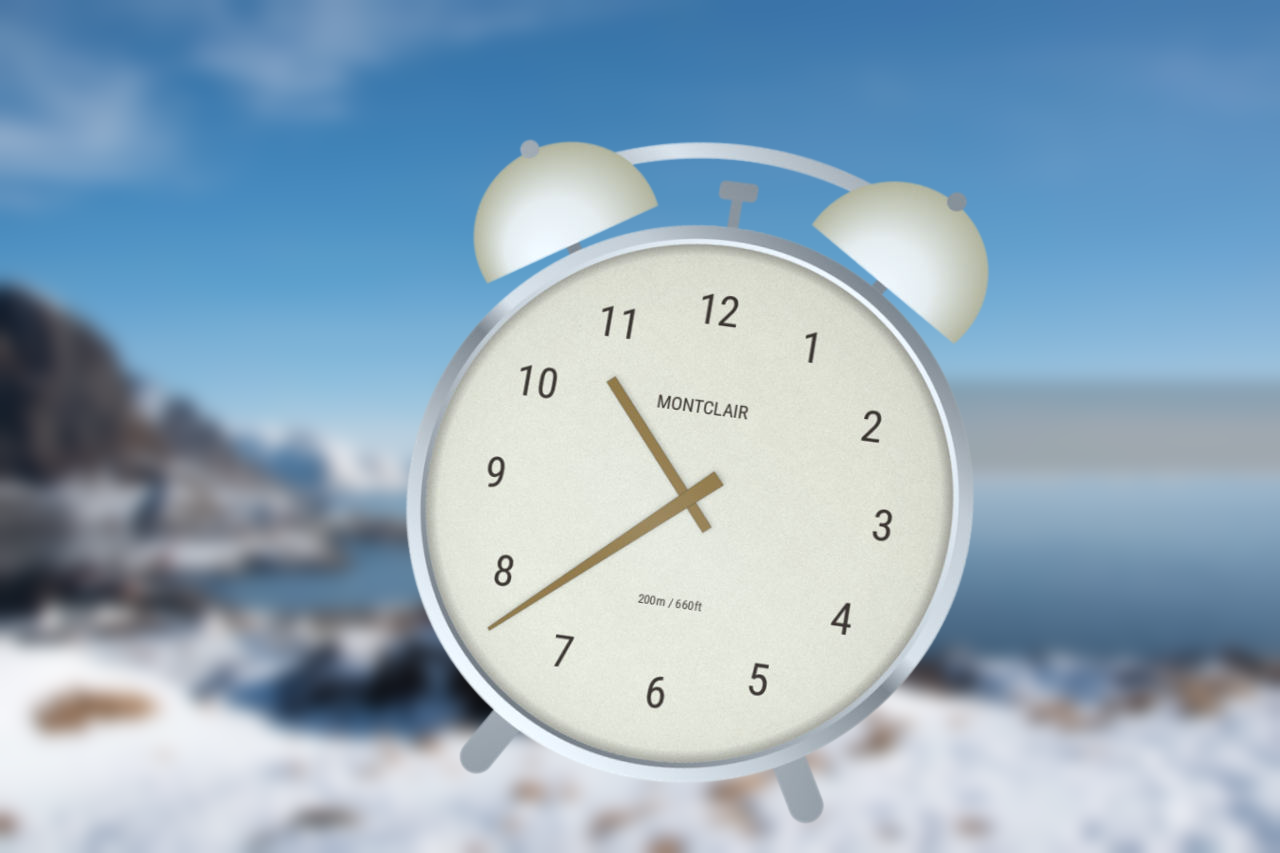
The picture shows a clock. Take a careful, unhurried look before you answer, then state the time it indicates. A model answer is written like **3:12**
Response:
**10:38**
